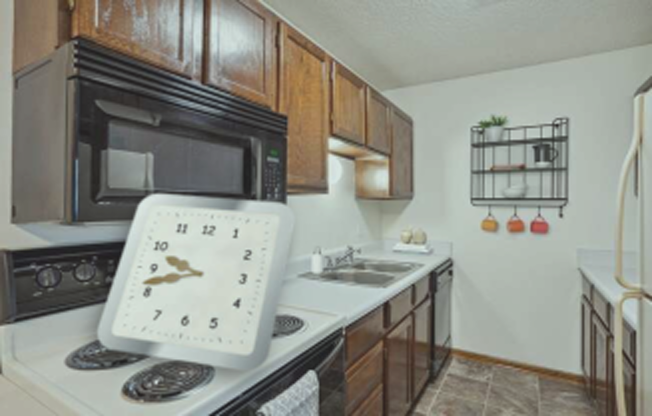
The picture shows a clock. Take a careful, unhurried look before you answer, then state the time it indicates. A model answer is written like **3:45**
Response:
**9:42**
